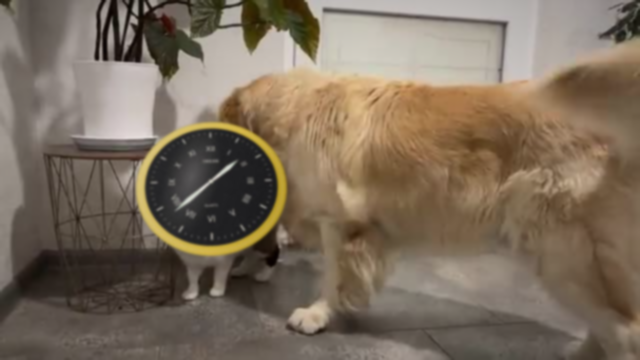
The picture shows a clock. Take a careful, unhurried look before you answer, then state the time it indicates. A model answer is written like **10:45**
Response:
**1:38**
